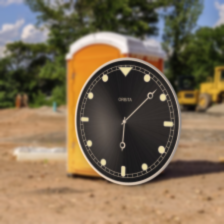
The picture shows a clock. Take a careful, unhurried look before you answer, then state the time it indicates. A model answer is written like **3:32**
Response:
**6:08**
